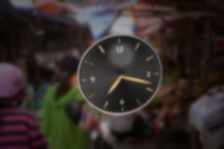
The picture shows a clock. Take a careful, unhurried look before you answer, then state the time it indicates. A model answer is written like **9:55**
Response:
**7:18**
